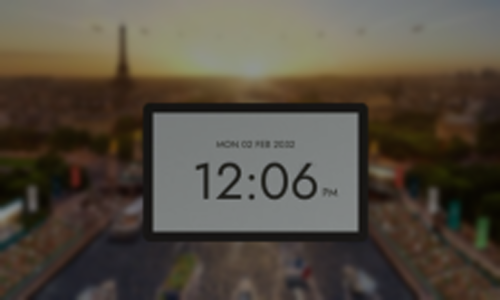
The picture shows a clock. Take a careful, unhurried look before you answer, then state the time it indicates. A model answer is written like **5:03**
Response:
**12:06**
